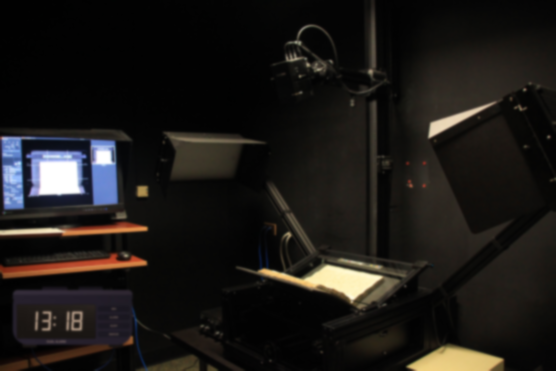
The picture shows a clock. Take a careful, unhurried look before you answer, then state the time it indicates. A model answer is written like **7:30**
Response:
**13:18**
